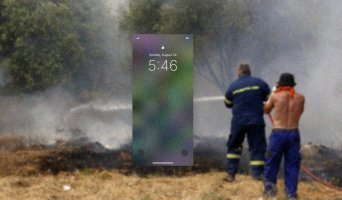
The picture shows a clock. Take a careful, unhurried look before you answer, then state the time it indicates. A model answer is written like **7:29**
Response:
**5:46**
